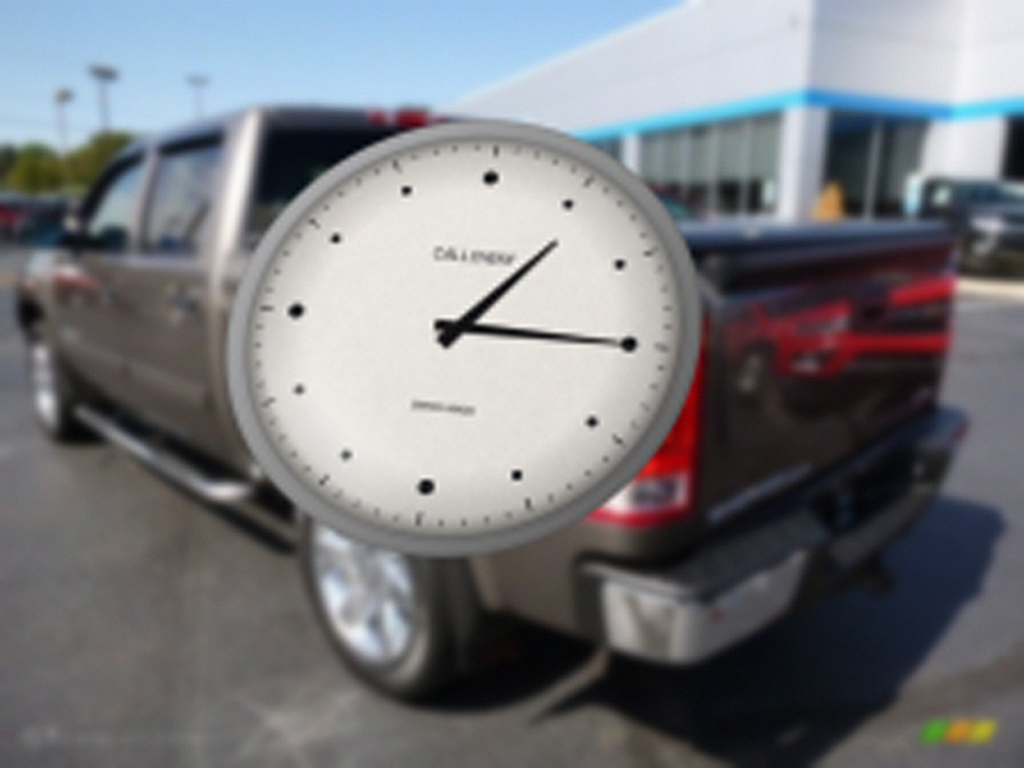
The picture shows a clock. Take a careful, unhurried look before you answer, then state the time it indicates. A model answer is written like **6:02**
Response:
**1:15**
